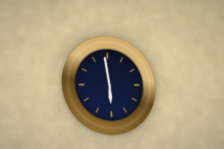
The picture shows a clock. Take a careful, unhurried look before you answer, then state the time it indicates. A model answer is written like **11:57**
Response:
**5:59**
